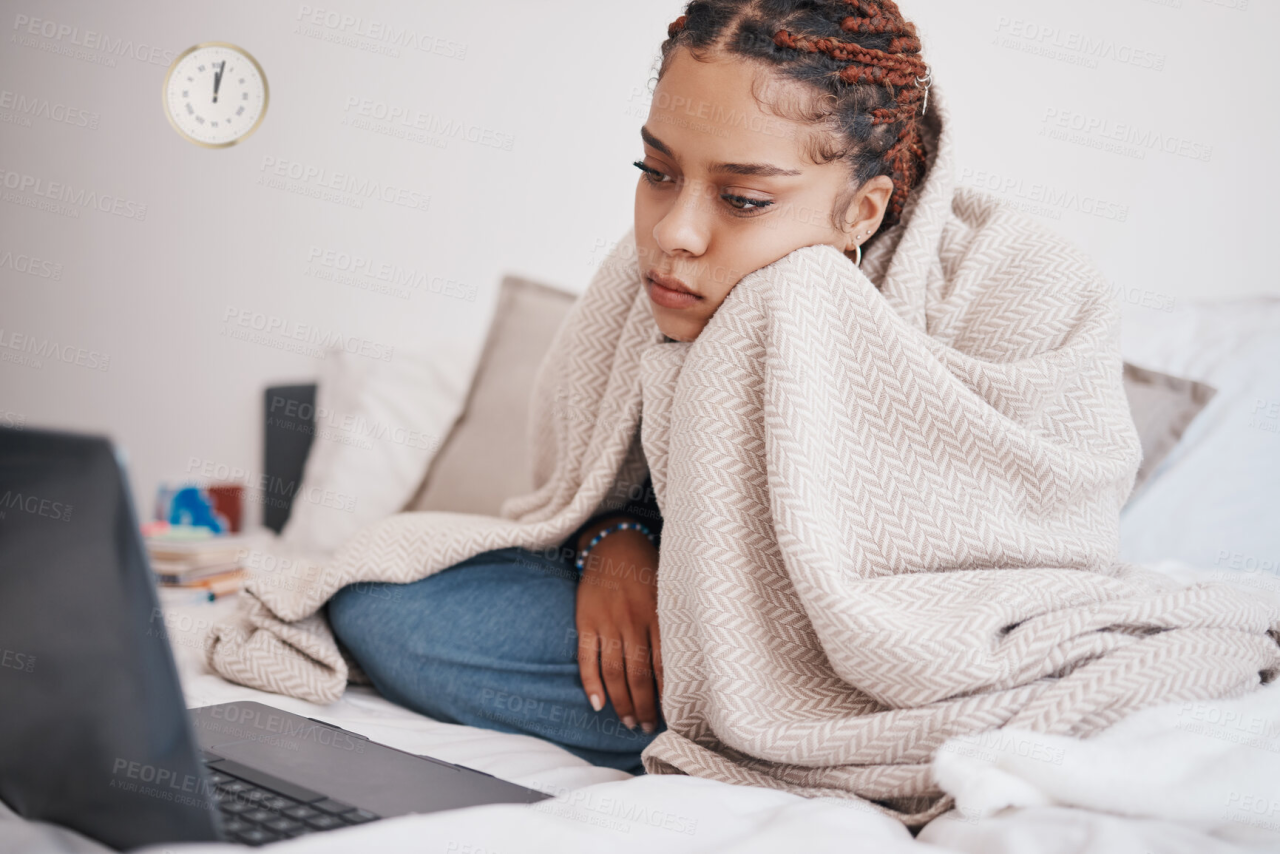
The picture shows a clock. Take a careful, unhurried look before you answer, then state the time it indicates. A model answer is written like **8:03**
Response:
**12:02**
